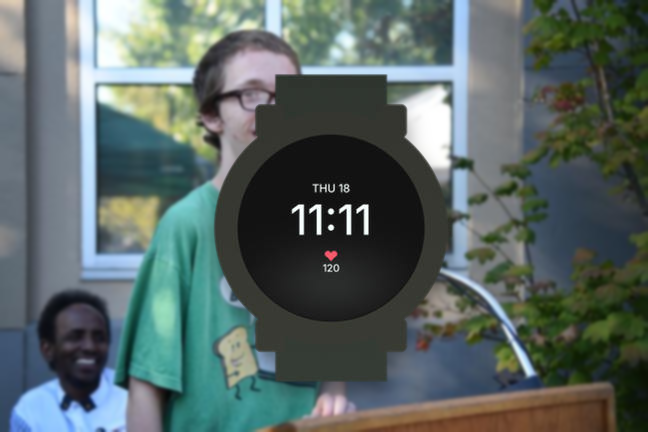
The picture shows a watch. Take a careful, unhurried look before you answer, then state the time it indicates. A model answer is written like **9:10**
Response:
**11:11**
